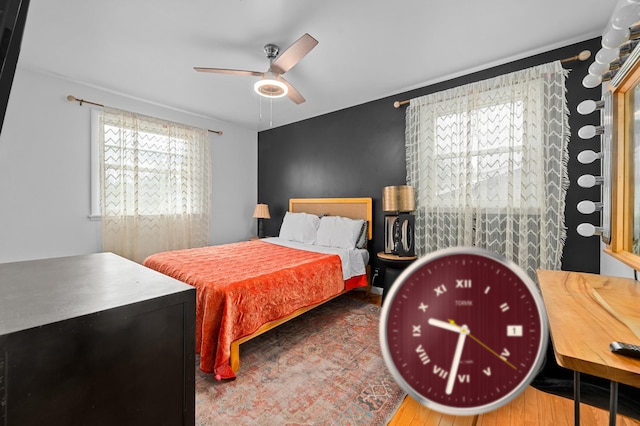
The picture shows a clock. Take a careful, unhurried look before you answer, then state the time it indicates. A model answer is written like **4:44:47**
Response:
**9:32:21**
